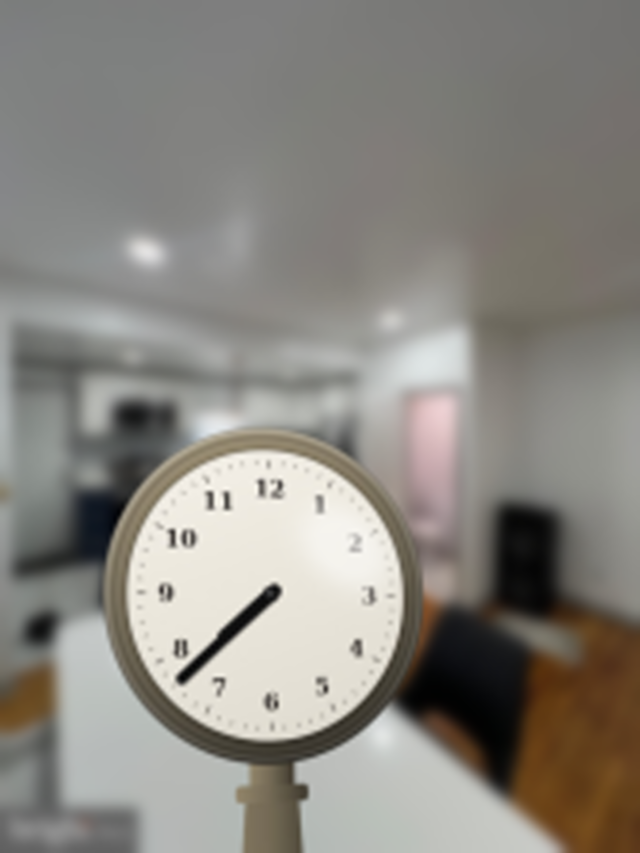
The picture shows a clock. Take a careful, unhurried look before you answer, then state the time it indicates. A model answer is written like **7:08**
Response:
**7:38**
